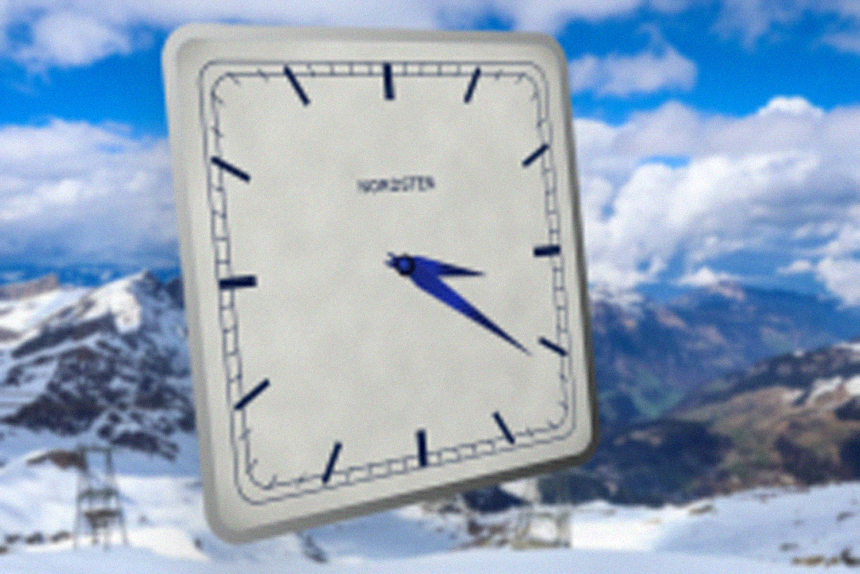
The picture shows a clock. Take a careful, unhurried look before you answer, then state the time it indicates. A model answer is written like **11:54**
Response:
**3:21**
